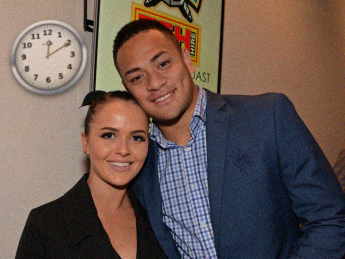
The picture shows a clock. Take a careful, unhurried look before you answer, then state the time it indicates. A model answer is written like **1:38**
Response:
**12:10**
